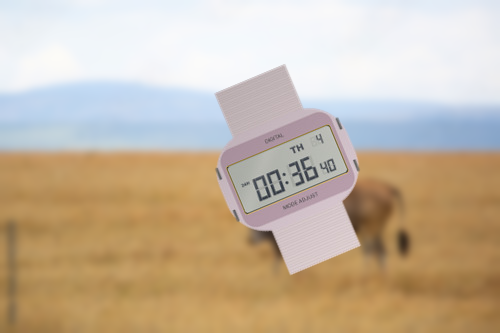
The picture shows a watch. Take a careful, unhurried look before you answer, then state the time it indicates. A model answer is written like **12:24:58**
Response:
**0:36:40**
